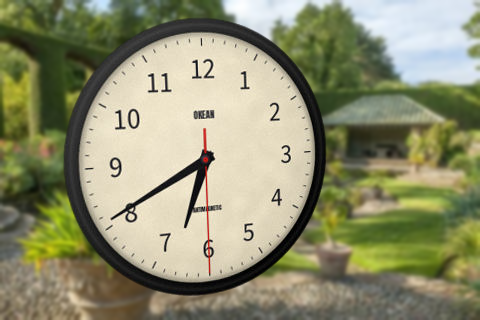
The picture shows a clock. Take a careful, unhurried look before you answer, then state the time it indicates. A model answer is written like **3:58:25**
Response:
**6:40:30**
